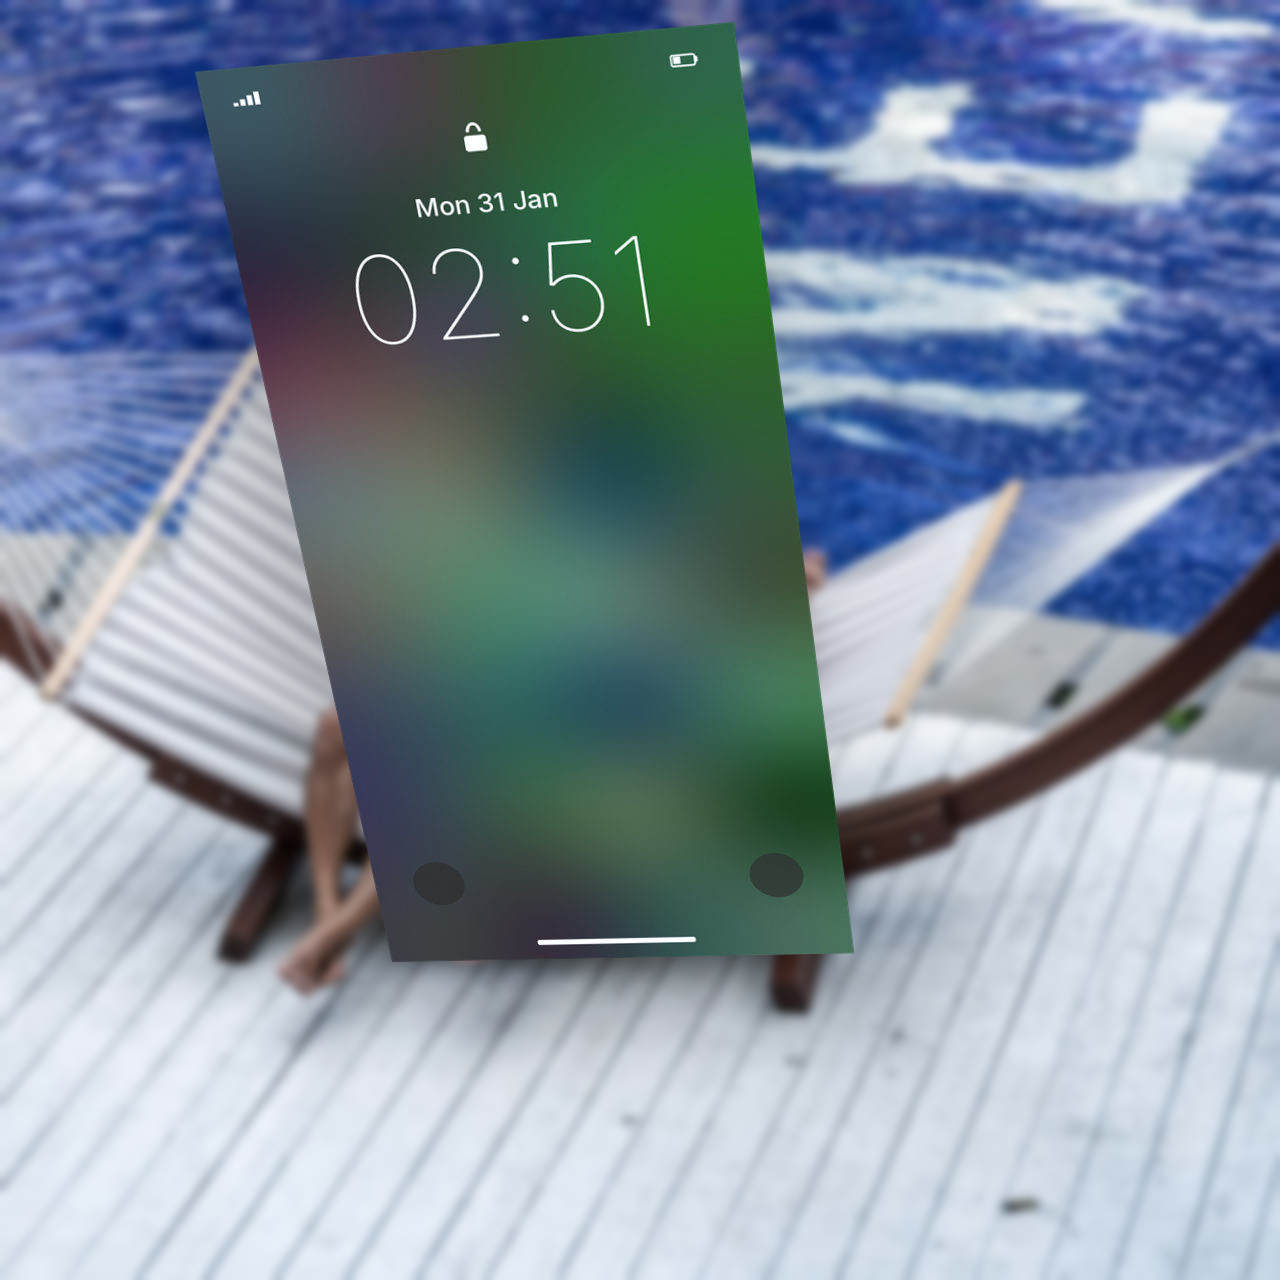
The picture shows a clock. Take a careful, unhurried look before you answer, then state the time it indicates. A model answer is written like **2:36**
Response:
**2:51**
